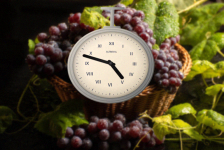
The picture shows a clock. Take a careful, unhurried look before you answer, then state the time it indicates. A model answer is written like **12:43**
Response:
**4:48**
